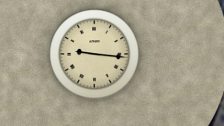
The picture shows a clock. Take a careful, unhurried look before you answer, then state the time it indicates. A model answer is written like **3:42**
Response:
**9:16**
